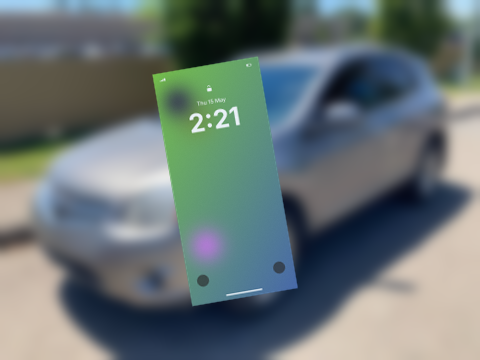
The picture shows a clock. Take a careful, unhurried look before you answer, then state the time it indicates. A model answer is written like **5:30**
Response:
**2:21**
